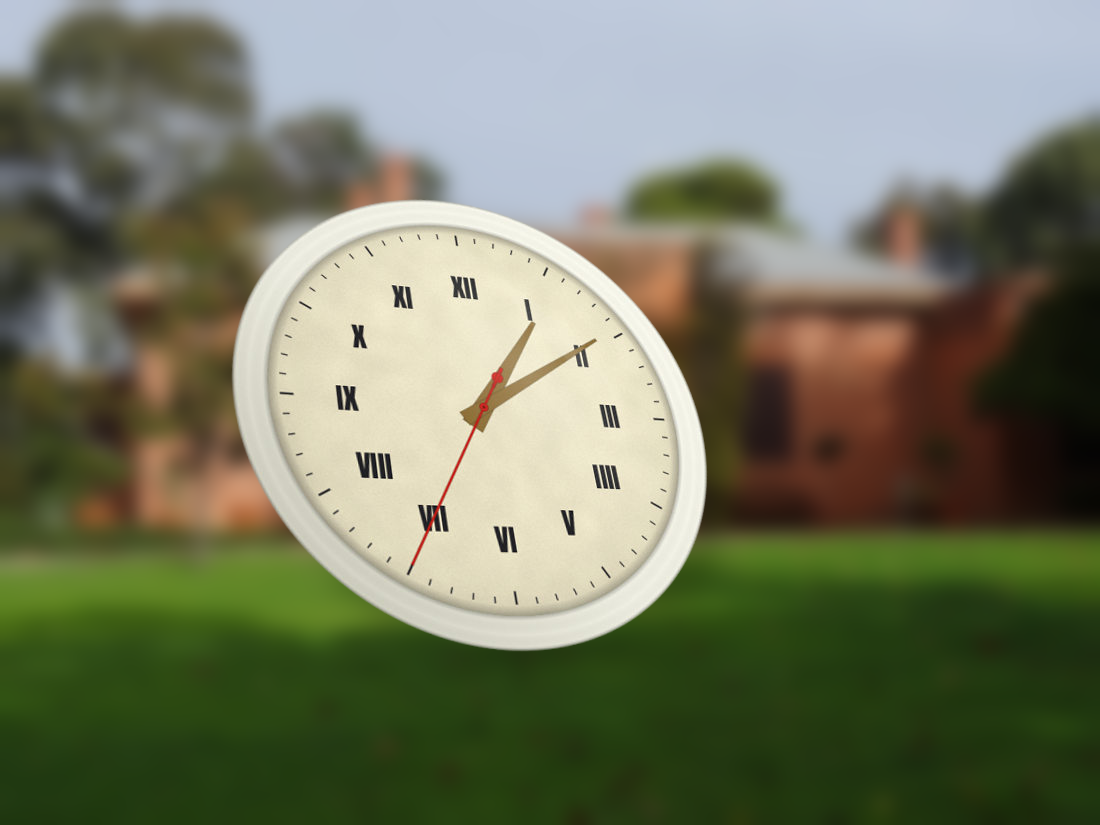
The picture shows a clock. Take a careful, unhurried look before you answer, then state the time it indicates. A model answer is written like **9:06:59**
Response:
**1:09:35**
